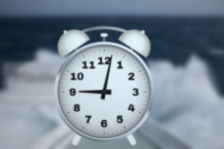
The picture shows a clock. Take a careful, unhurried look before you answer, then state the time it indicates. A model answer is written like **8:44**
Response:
**9:02**
